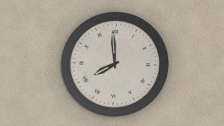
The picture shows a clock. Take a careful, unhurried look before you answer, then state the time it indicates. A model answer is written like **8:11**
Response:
**7:59**
